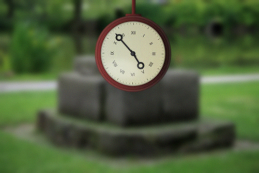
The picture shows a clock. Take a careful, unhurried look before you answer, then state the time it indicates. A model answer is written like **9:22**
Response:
**4:53**
